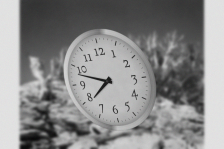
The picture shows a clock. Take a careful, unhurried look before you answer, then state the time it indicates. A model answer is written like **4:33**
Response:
**7:48**
